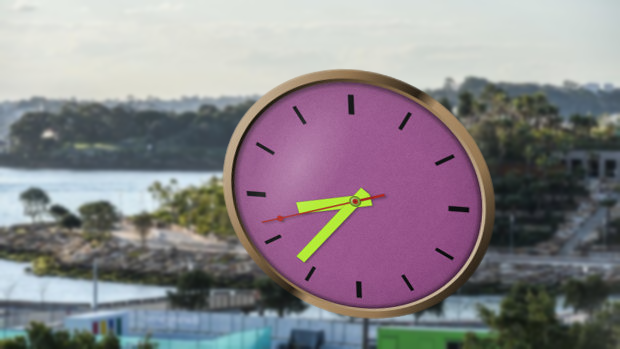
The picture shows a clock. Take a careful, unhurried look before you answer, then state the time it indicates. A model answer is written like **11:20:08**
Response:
**8:36:42**
